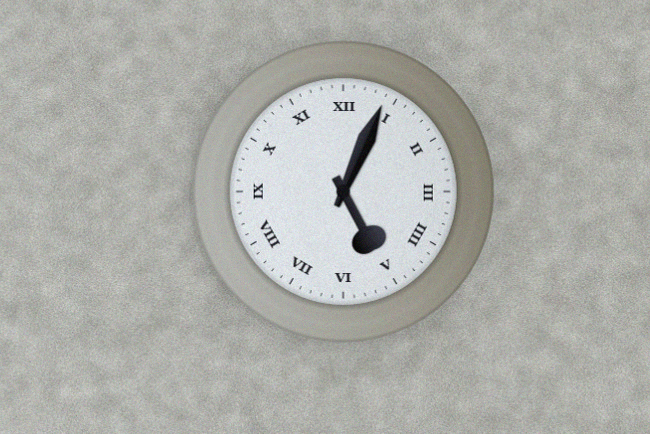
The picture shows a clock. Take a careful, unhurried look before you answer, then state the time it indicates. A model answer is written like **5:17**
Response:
**5:04**
